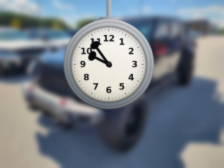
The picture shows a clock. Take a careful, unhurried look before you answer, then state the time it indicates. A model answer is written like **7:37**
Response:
**9:54**
